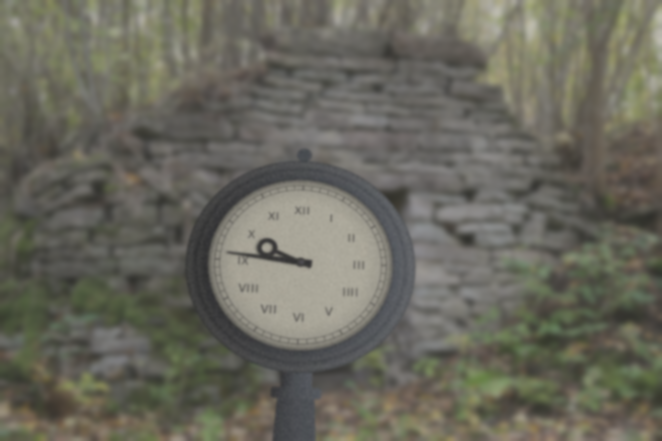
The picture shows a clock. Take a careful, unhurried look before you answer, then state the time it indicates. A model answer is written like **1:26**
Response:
**9:46**
